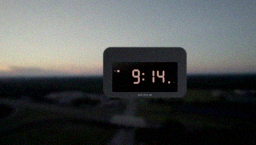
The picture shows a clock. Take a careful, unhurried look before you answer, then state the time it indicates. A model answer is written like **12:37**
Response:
**9:14**
